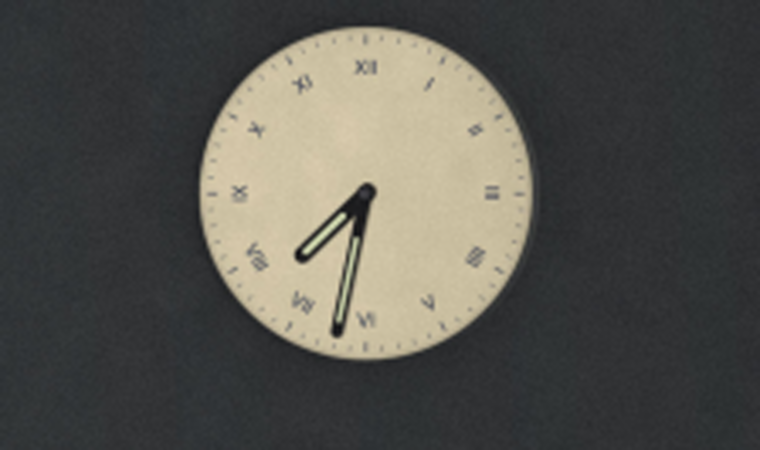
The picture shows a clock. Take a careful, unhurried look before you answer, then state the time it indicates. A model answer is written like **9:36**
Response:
**7:32**
